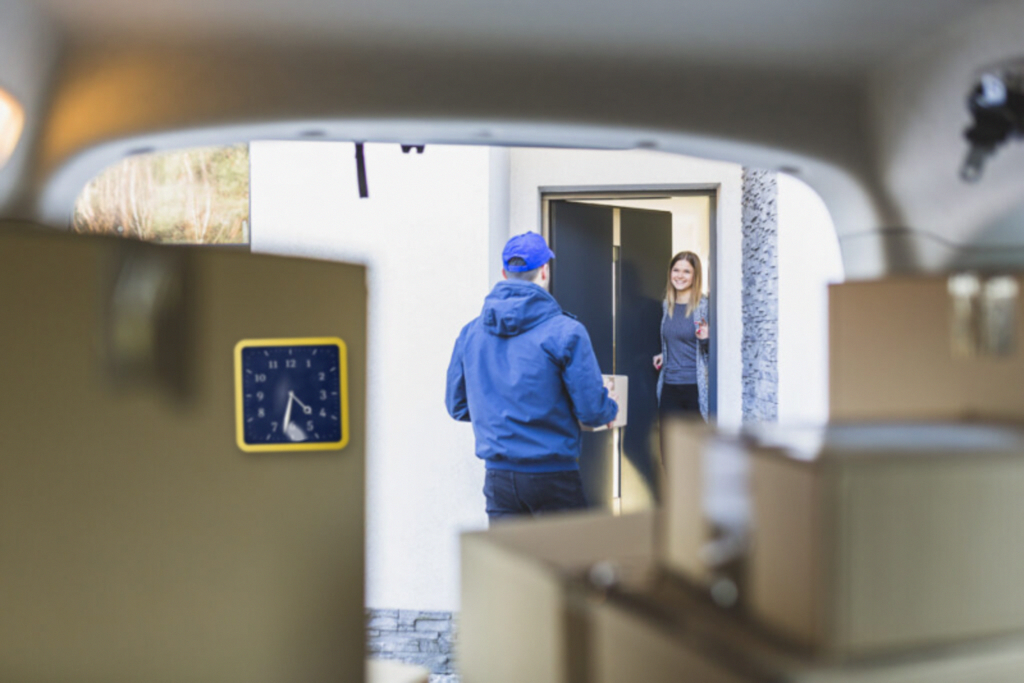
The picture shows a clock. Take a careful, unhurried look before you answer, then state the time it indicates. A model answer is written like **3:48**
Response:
**4:32**
